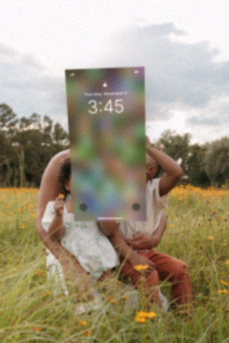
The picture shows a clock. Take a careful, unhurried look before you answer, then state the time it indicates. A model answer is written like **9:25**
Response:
**3:45**
